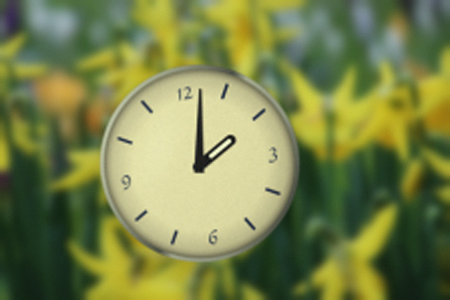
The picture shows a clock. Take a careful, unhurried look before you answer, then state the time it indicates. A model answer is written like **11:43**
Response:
**2:02**
